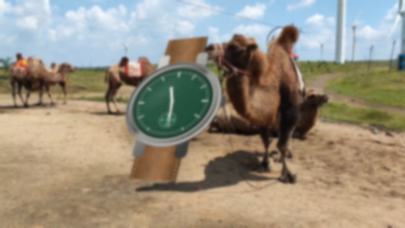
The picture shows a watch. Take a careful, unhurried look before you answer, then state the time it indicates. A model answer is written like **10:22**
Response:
**11:29**
